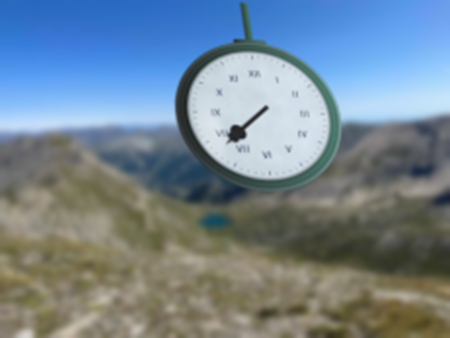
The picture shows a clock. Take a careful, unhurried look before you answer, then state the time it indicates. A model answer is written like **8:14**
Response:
**7:38**
